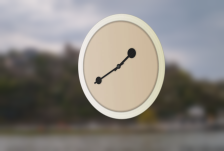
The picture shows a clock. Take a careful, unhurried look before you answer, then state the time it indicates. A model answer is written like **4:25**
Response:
**1:40**
